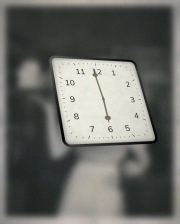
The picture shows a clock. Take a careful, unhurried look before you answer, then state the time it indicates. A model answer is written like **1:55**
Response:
**5:59**
